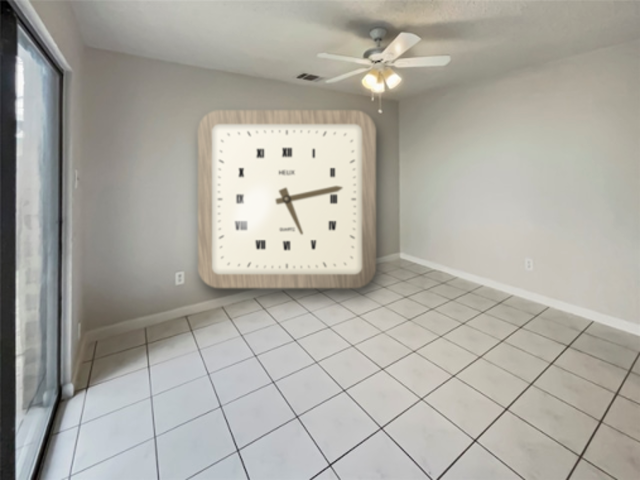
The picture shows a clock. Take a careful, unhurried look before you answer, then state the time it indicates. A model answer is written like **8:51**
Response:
**5:13**
